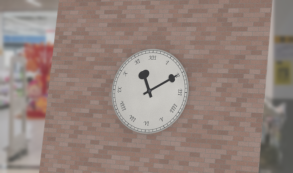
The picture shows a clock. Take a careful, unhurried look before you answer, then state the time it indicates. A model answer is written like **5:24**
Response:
**11:10**
